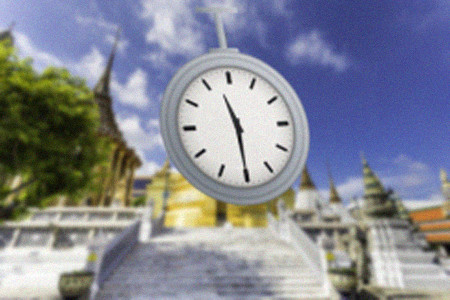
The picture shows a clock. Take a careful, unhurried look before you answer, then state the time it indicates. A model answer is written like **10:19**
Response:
**11:30**
